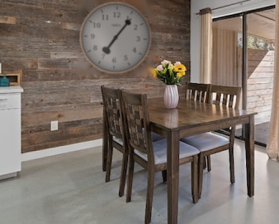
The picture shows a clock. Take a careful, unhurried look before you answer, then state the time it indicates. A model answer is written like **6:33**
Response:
**7:06**
